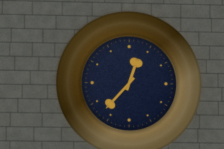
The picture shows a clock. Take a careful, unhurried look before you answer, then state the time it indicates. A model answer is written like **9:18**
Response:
**12:37**
